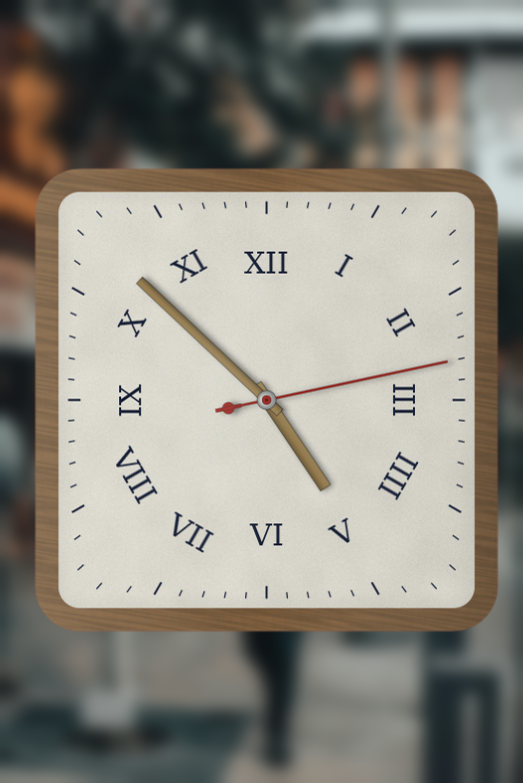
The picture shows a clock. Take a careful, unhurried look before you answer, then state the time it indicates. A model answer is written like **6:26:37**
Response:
**4:52:13**
